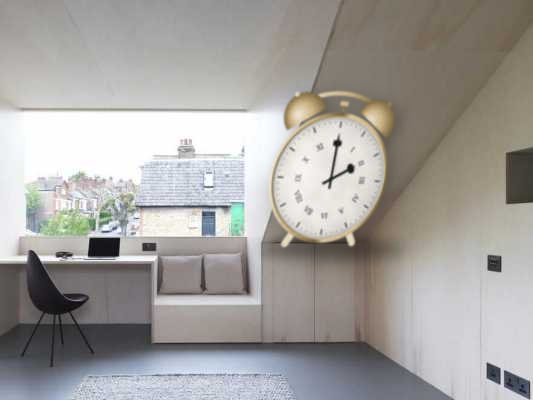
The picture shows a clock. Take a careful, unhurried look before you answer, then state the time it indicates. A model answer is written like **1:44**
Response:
**2:00**
